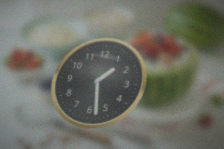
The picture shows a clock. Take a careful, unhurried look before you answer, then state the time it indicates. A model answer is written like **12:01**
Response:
**1:28**
